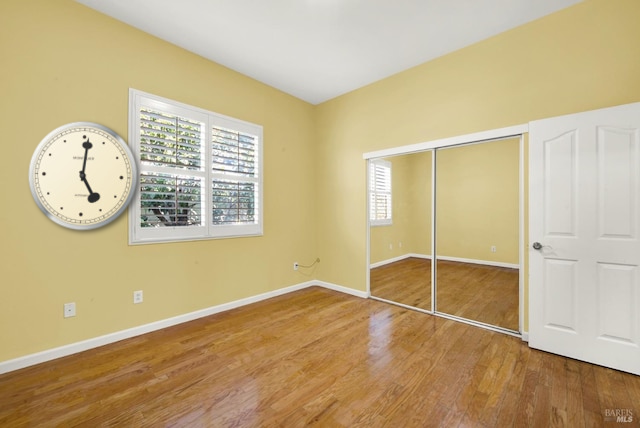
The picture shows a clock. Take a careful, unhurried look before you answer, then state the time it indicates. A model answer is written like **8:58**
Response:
**5:01**
